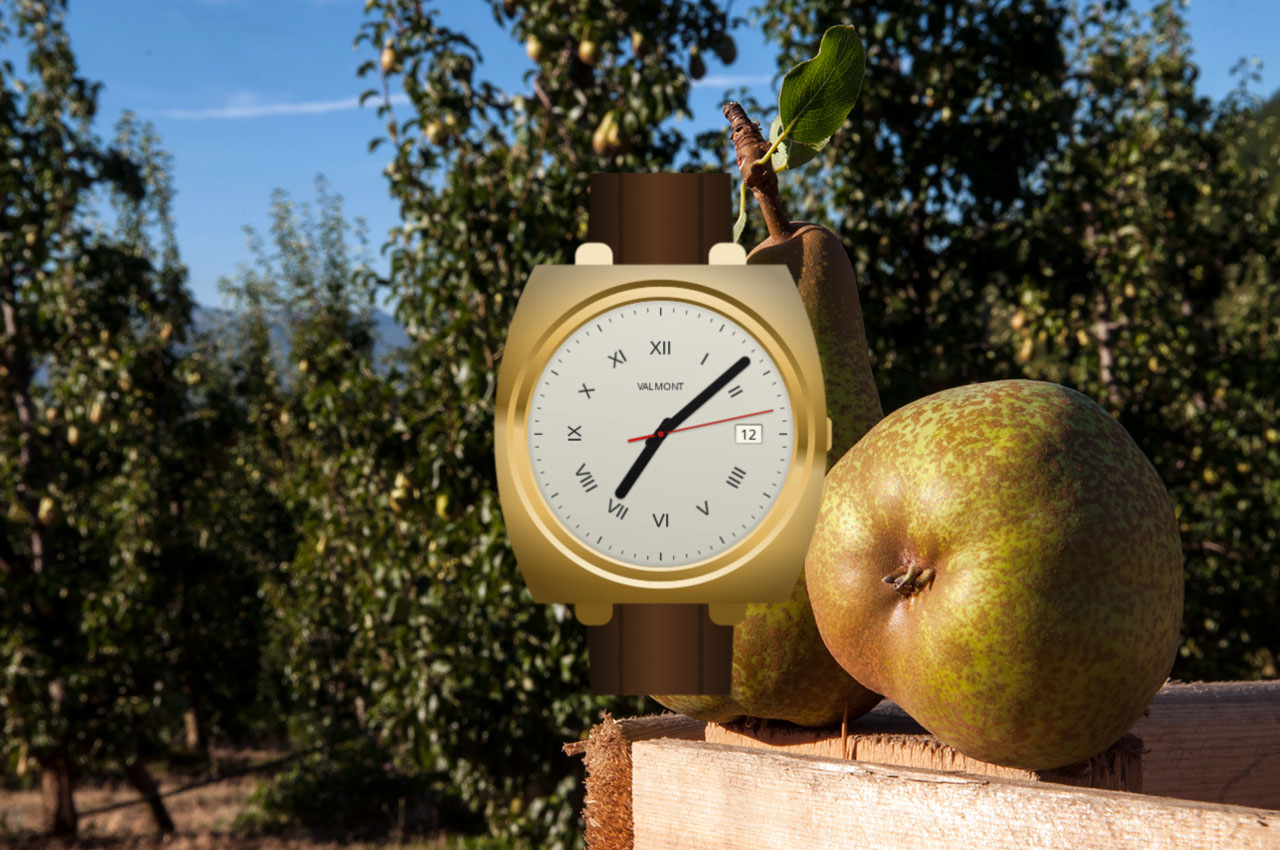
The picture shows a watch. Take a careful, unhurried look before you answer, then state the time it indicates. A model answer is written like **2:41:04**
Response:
**7:08:13**
